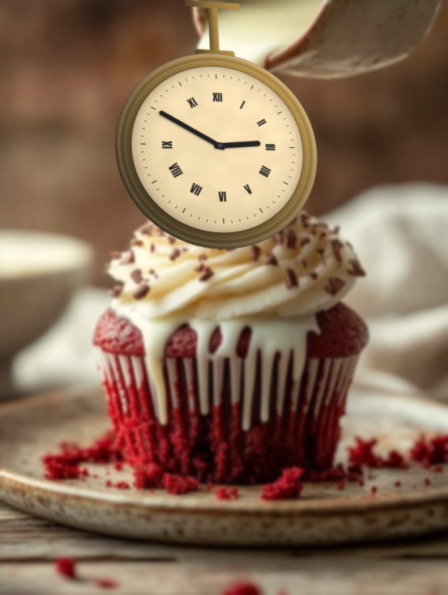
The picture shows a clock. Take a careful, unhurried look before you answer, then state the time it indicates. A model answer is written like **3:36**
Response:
**2:50**
